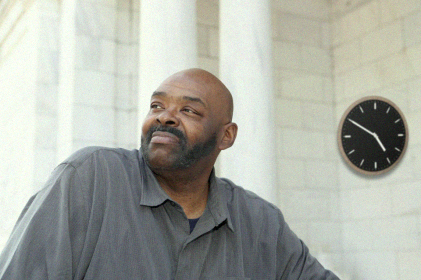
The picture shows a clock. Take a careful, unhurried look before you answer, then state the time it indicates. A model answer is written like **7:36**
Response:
**4:50**
